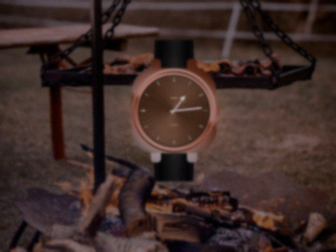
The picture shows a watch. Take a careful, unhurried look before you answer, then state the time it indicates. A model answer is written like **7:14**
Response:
**1:14**
